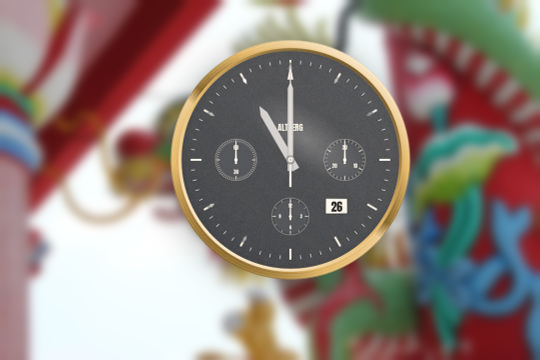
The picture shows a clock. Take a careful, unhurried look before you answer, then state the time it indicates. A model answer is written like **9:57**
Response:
**11:00**
